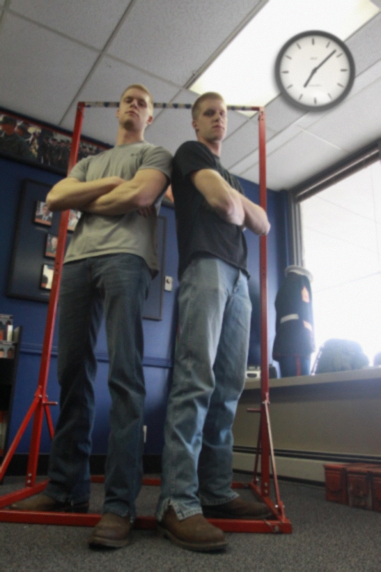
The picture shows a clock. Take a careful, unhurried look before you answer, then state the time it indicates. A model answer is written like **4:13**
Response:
**7:08**
